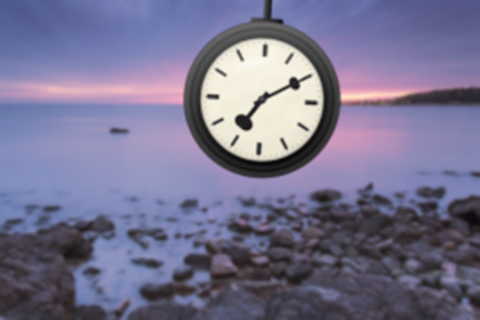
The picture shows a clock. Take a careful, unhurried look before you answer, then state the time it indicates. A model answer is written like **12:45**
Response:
**7:10**
